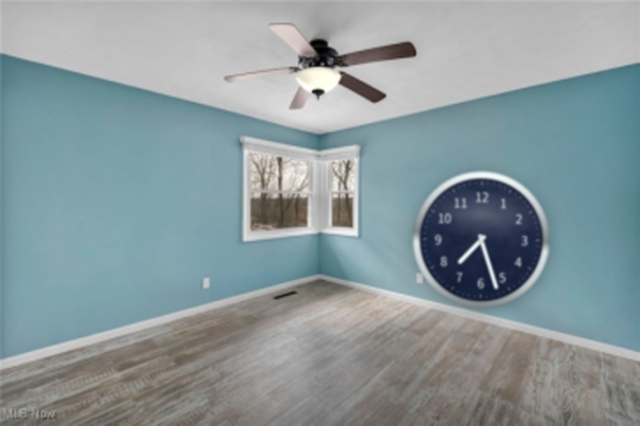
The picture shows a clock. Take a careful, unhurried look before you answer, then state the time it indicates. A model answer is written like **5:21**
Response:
**7:27**
